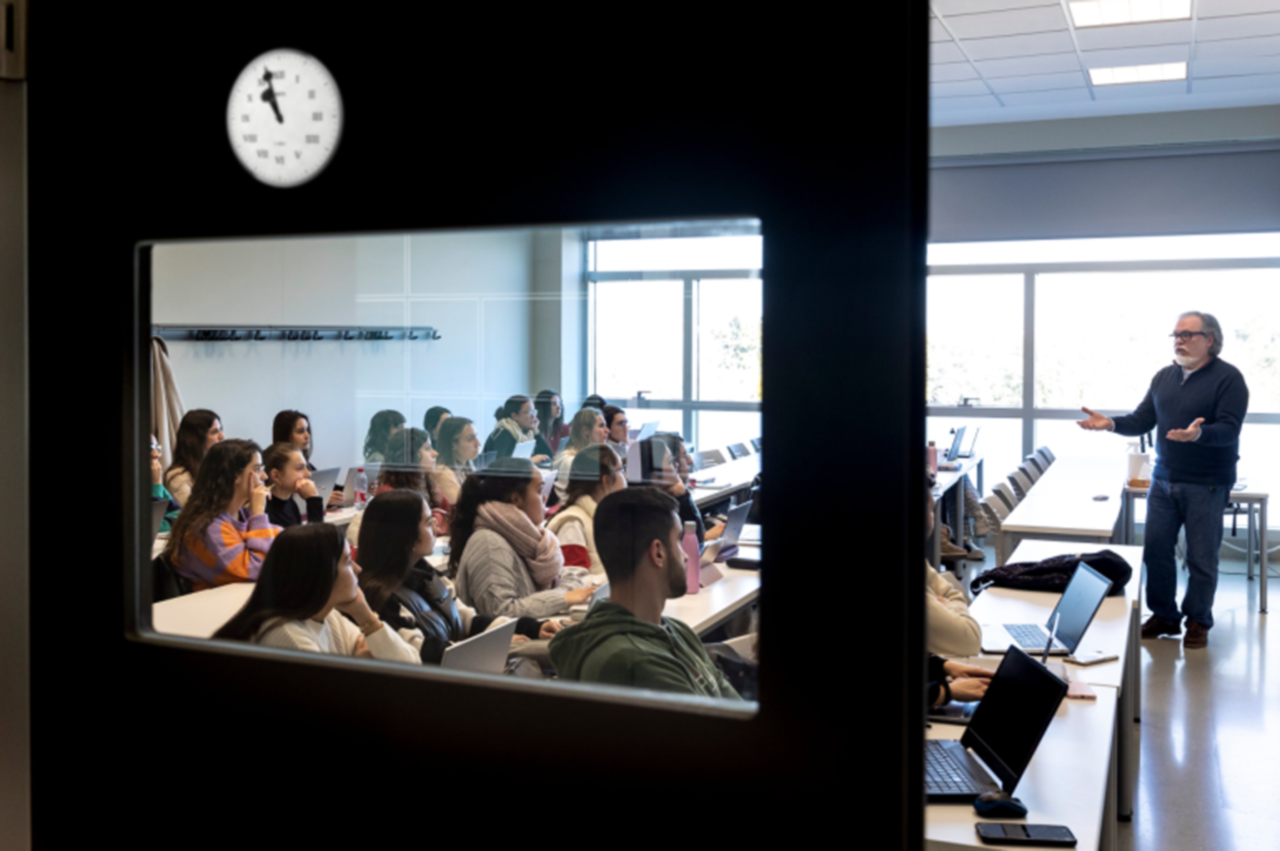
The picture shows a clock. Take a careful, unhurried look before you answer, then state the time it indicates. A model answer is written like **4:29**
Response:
**10:57**
